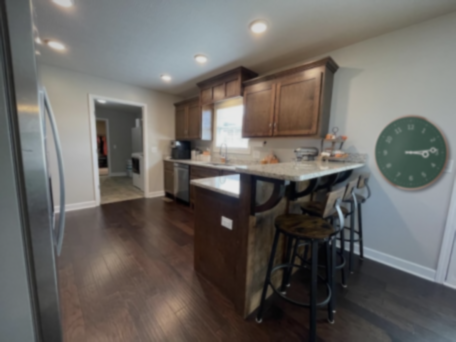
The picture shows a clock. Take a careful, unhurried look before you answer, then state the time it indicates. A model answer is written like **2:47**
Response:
**3:14**
